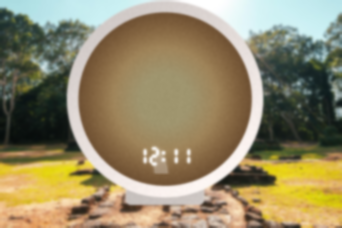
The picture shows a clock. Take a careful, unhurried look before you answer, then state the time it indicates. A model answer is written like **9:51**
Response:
**12:11**
